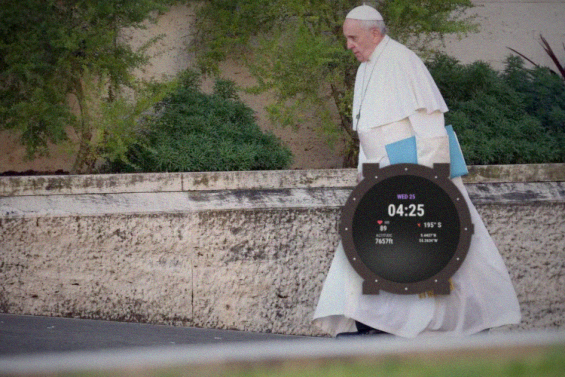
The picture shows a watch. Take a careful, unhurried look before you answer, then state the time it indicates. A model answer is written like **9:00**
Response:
**4:25**
